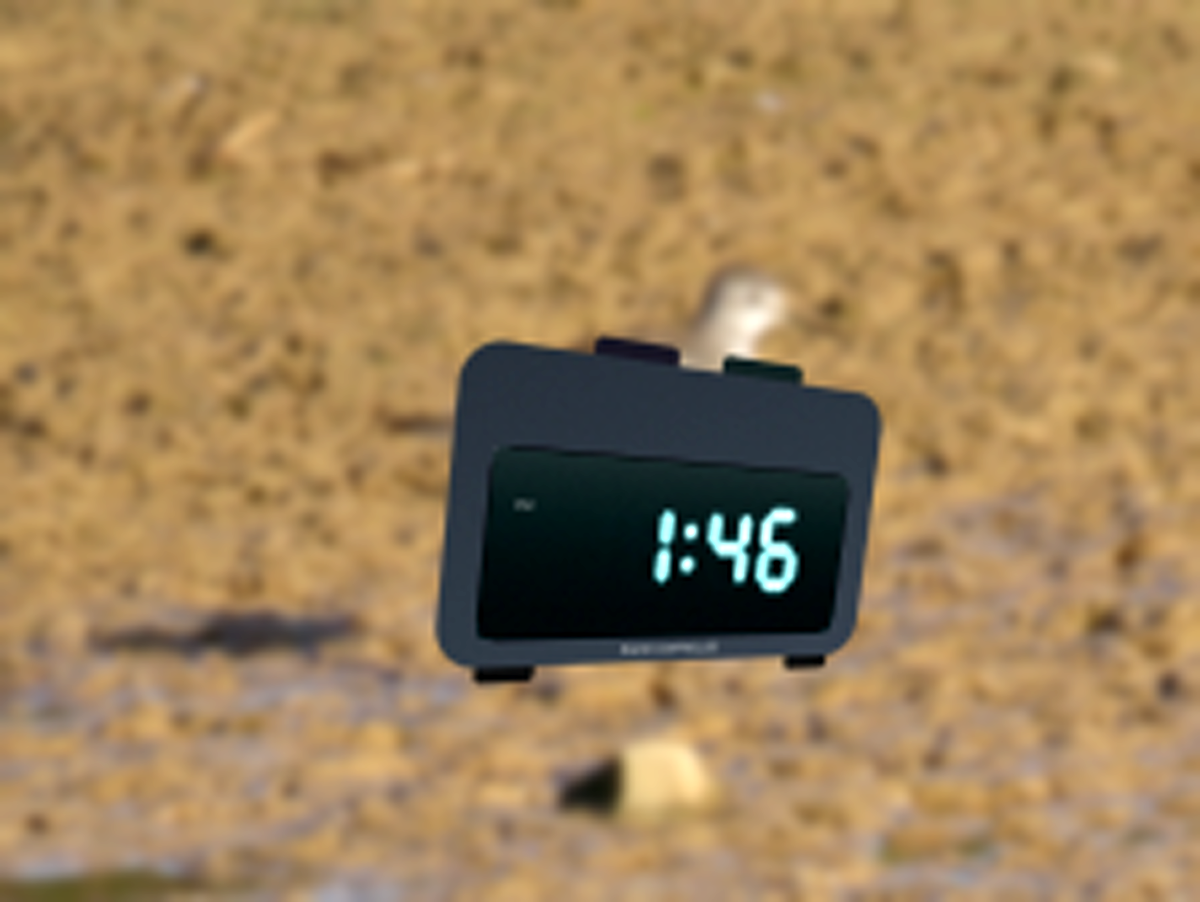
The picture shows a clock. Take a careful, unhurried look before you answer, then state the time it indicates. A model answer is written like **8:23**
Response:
**1:46**
